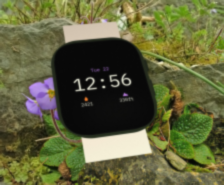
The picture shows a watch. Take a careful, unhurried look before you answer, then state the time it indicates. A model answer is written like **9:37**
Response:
**12:56**
